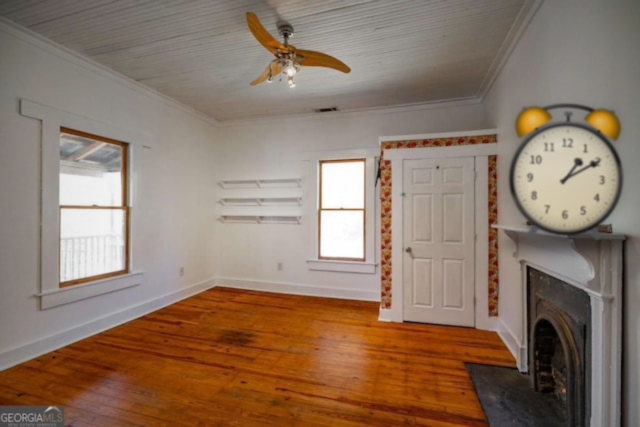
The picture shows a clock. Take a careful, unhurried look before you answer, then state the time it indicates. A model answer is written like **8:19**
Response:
**1:10**
